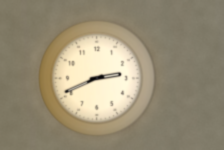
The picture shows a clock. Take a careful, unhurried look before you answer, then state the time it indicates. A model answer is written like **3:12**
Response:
**2:41**
